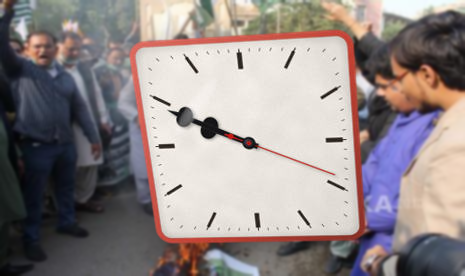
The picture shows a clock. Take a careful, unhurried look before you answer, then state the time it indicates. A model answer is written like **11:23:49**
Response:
**9:49:19**
